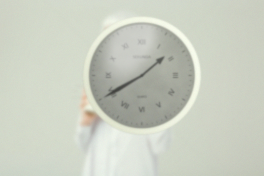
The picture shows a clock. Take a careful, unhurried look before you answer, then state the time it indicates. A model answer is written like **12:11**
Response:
**1:40**
